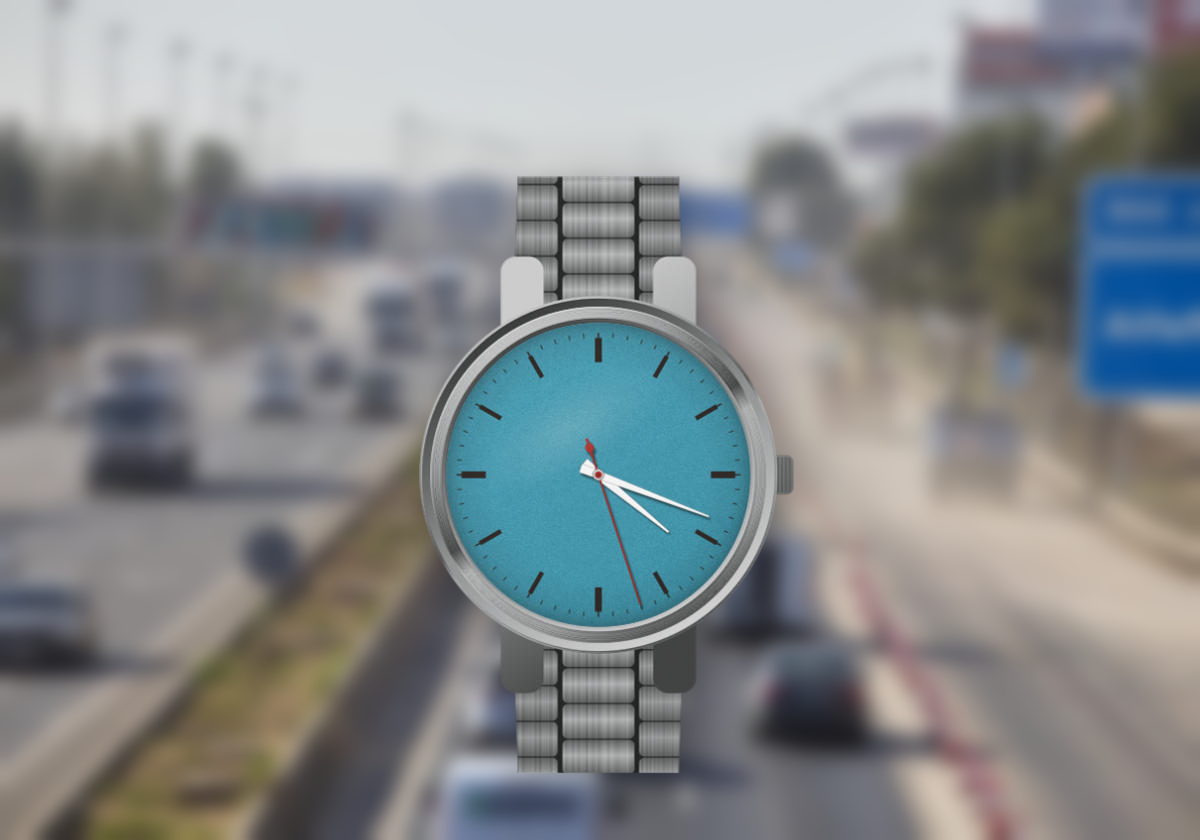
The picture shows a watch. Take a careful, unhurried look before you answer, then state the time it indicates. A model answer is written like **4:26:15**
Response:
**4:18:27**
